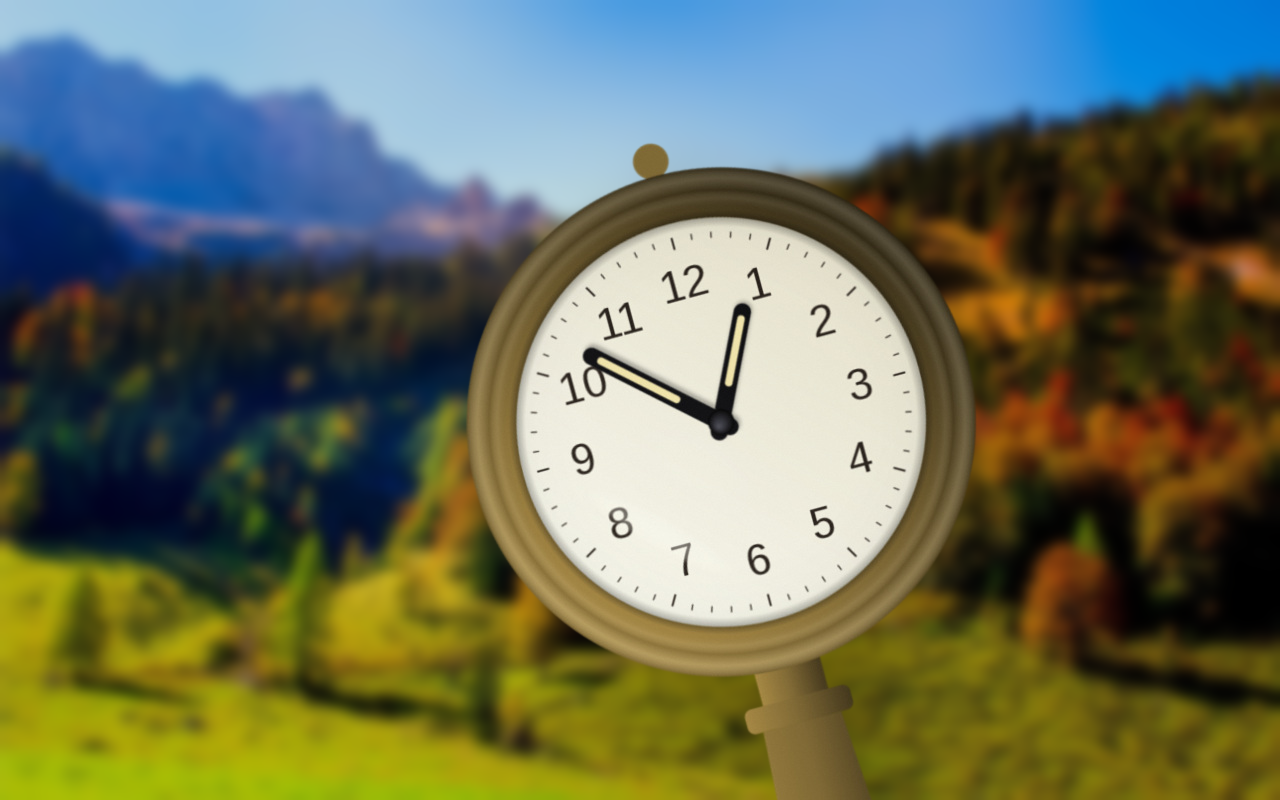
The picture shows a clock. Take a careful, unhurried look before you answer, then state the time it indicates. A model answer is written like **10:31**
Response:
**12:52**
